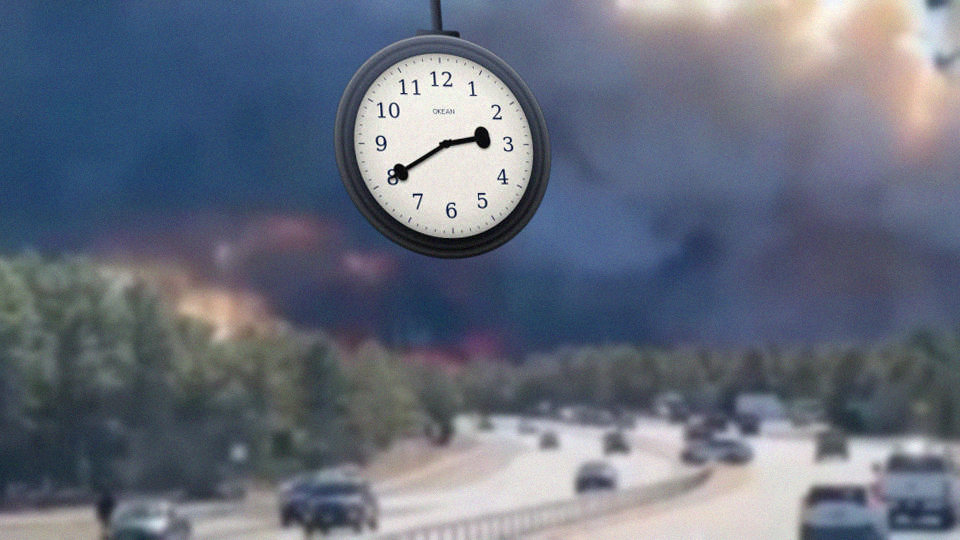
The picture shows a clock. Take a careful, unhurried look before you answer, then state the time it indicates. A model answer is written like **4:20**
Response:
**2:40**
